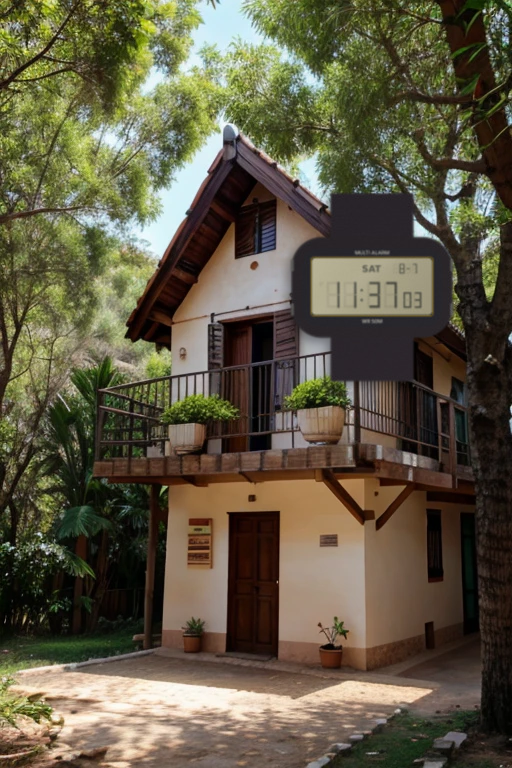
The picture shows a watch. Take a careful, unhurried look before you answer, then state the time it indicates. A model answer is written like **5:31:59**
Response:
**11:37:03**
